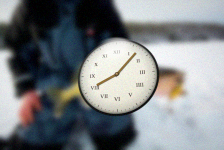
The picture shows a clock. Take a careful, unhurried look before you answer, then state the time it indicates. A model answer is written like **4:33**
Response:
**8:07**
